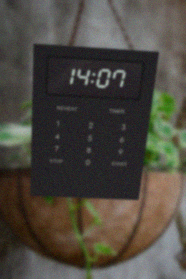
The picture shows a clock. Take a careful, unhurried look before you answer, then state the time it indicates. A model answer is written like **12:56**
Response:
**14:07**
